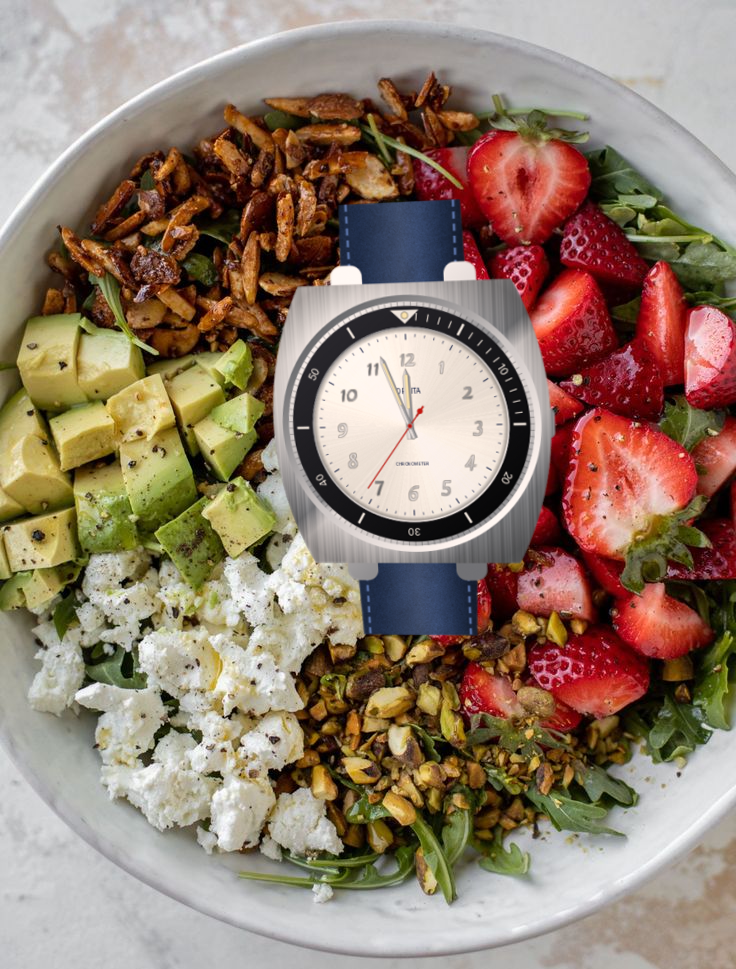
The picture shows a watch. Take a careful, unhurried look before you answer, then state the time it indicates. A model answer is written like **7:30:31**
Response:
**11:56:36**
